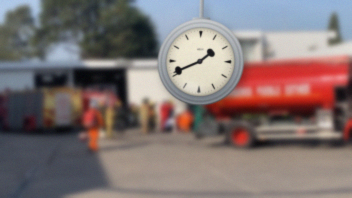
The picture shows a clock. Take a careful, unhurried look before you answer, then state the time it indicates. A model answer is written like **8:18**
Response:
**1:41**
